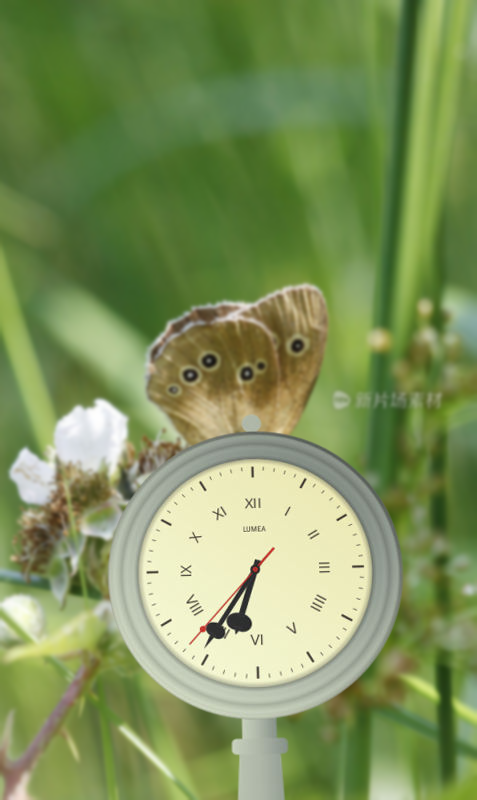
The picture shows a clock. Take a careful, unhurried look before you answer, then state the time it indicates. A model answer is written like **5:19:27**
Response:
**6:35:37**
